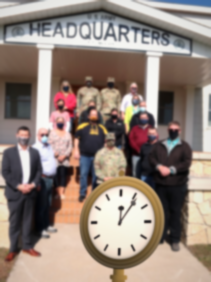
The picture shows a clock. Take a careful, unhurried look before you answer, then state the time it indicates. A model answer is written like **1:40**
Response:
**12:06**
